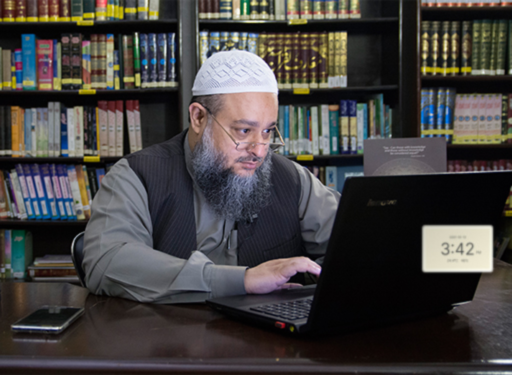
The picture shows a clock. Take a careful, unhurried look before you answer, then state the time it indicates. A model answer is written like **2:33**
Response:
**3:42**
